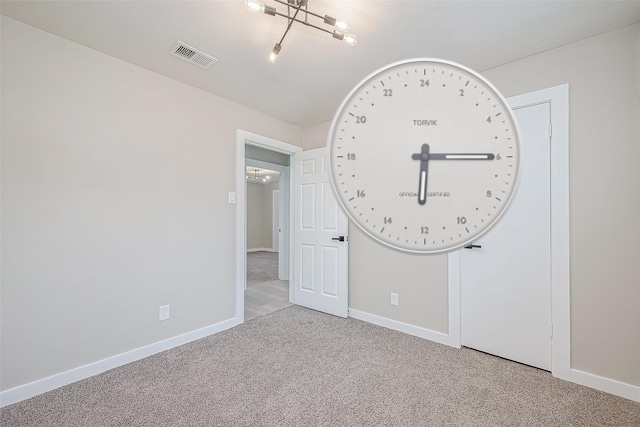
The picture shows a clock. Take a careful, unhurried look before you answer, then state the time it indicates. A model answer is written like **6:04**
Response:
**12:15**
